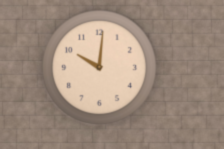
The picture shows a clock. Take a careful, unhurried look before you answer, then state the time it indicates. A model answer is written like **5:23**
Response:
**10:01**
